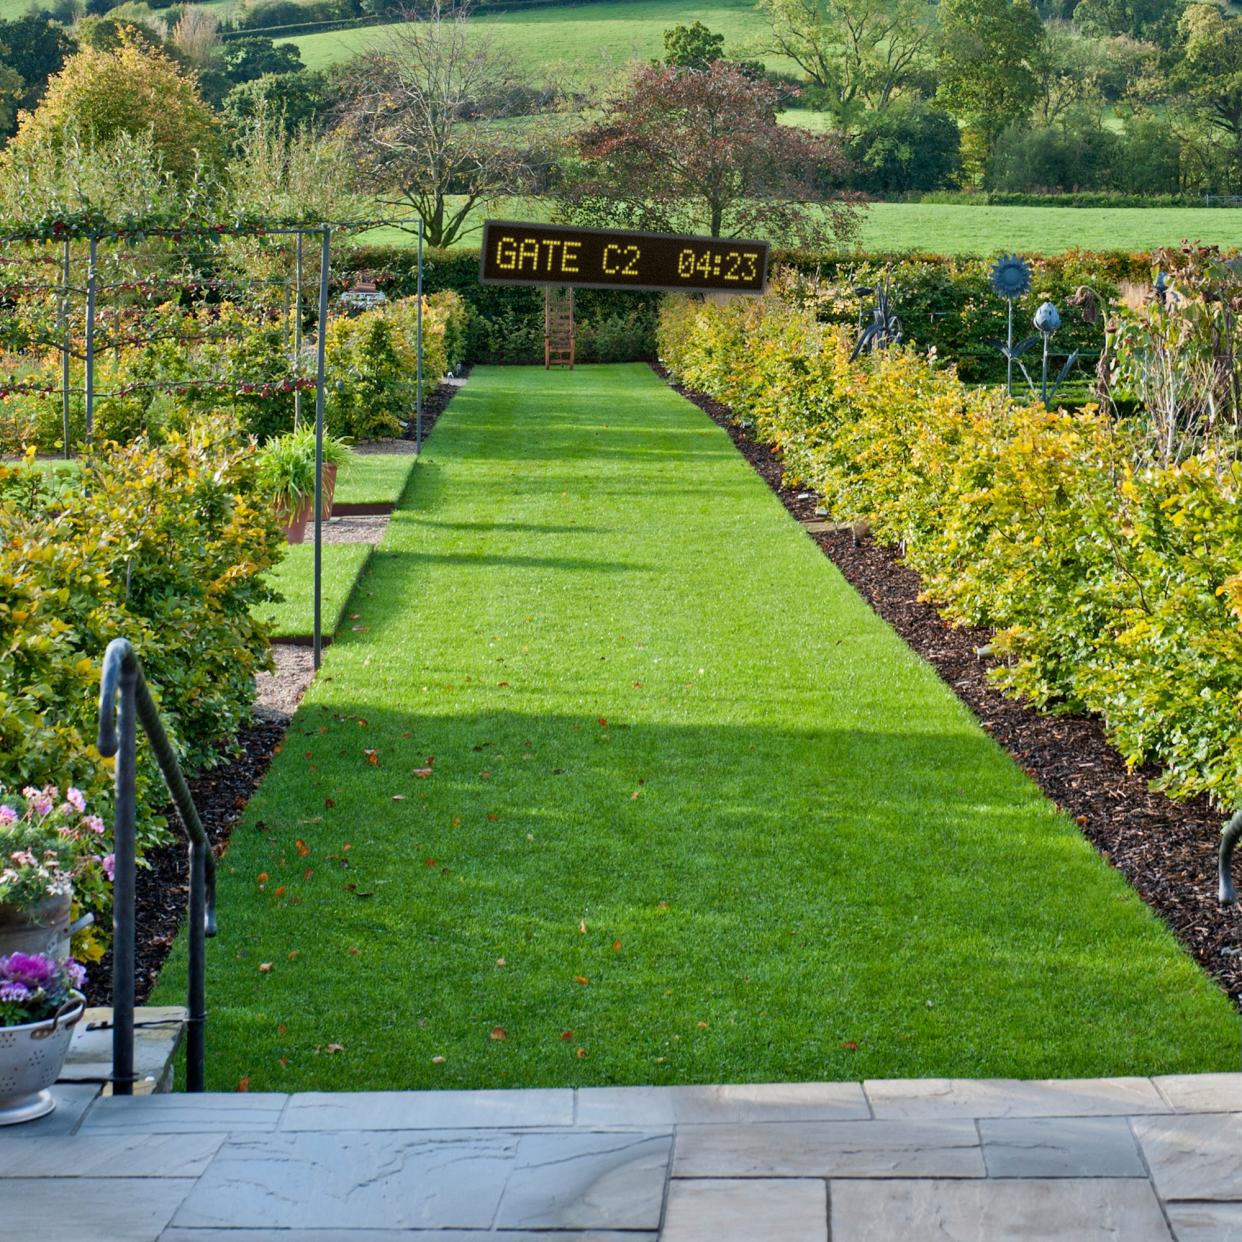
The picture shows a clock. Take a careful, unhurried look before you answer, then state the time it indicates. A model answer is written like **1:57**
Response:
**4:23**
